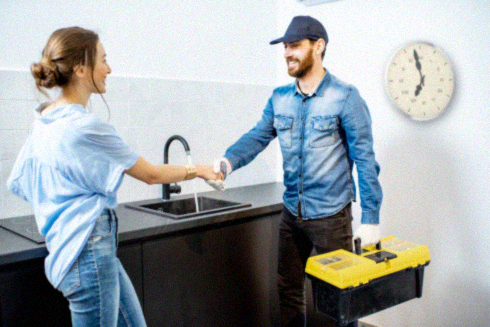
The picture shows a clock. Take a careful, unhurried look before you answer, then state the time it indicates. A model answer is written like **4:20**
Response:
**6:58**
